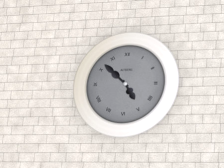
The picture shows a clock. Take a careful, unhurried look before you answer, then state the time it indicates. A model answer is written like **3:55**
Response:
**4:52**
